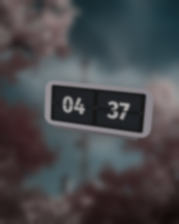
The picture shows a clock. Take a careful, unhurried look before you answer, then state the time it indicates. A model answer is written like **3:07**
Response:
**4:37**
